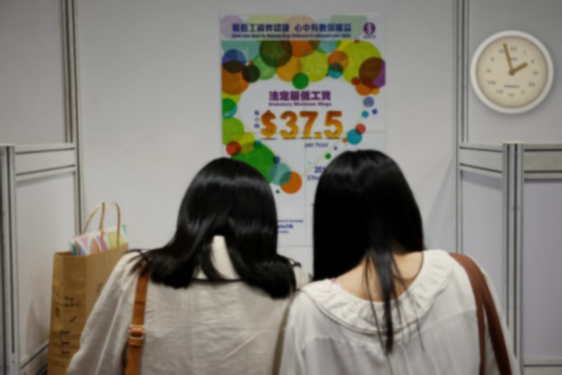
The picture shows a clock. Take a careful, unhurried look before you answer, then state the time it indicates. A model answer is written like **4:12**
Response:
**1:57**
